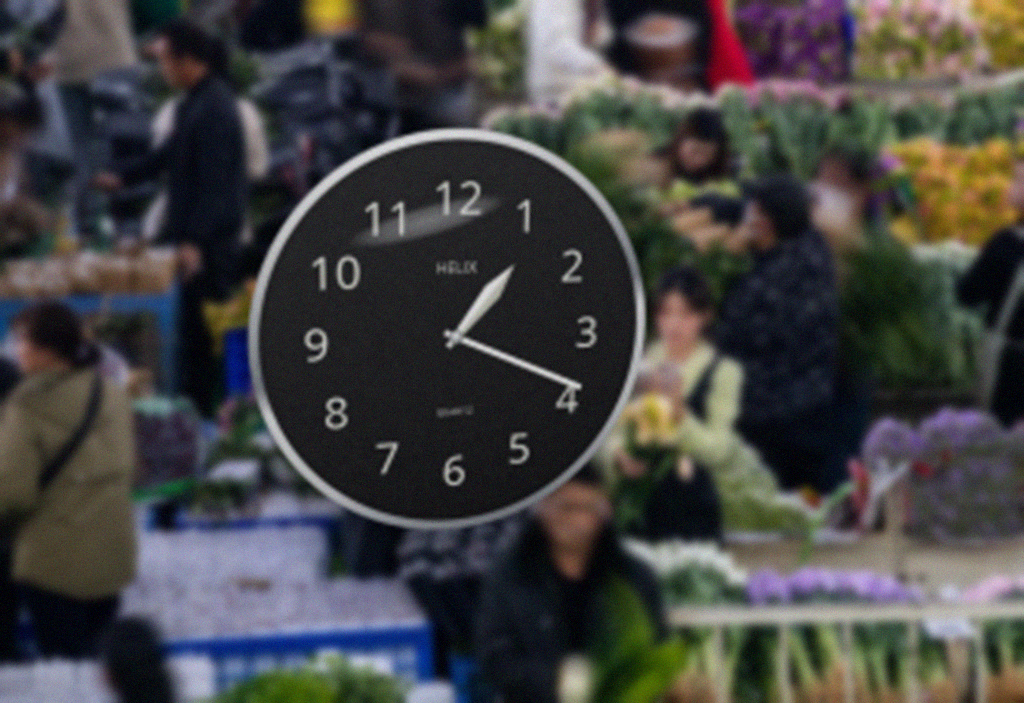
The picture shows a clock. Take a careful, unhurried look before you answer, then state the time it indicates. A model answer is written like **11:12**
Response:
**1:19**
